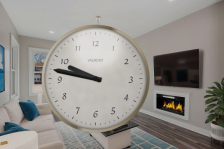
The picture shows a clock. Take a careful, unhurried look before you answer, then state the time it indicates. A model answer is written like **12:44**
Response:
**9:47**
